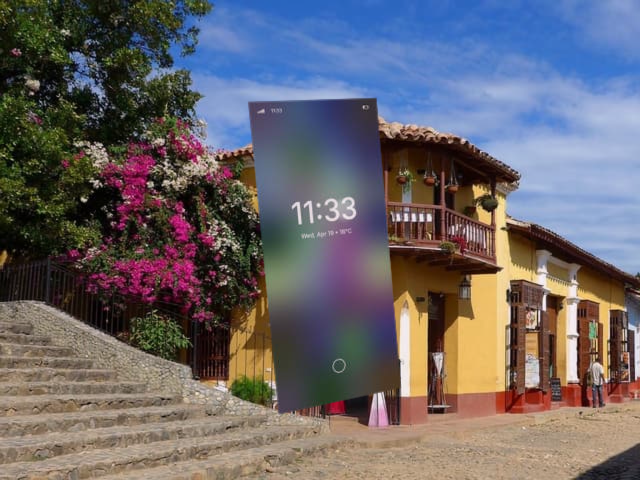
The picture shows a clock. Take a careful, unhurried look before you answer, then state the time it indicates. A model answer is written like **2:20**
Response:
**11:33**
